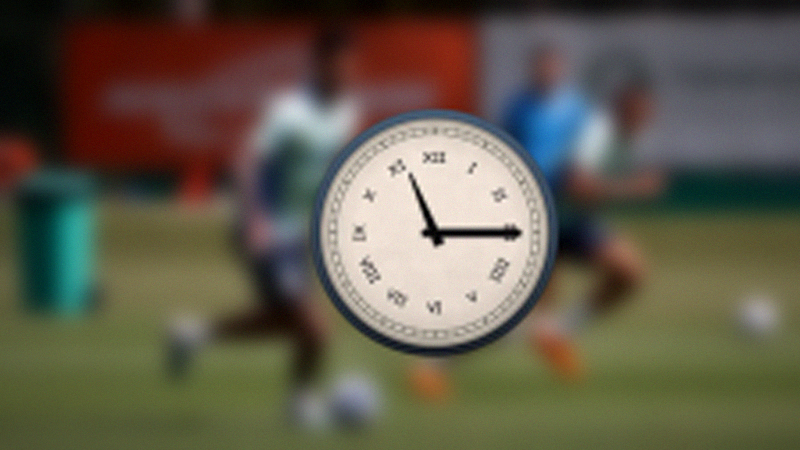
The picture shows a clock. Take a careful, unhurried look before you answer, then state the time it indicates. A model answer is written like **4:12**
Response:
**11:15**
